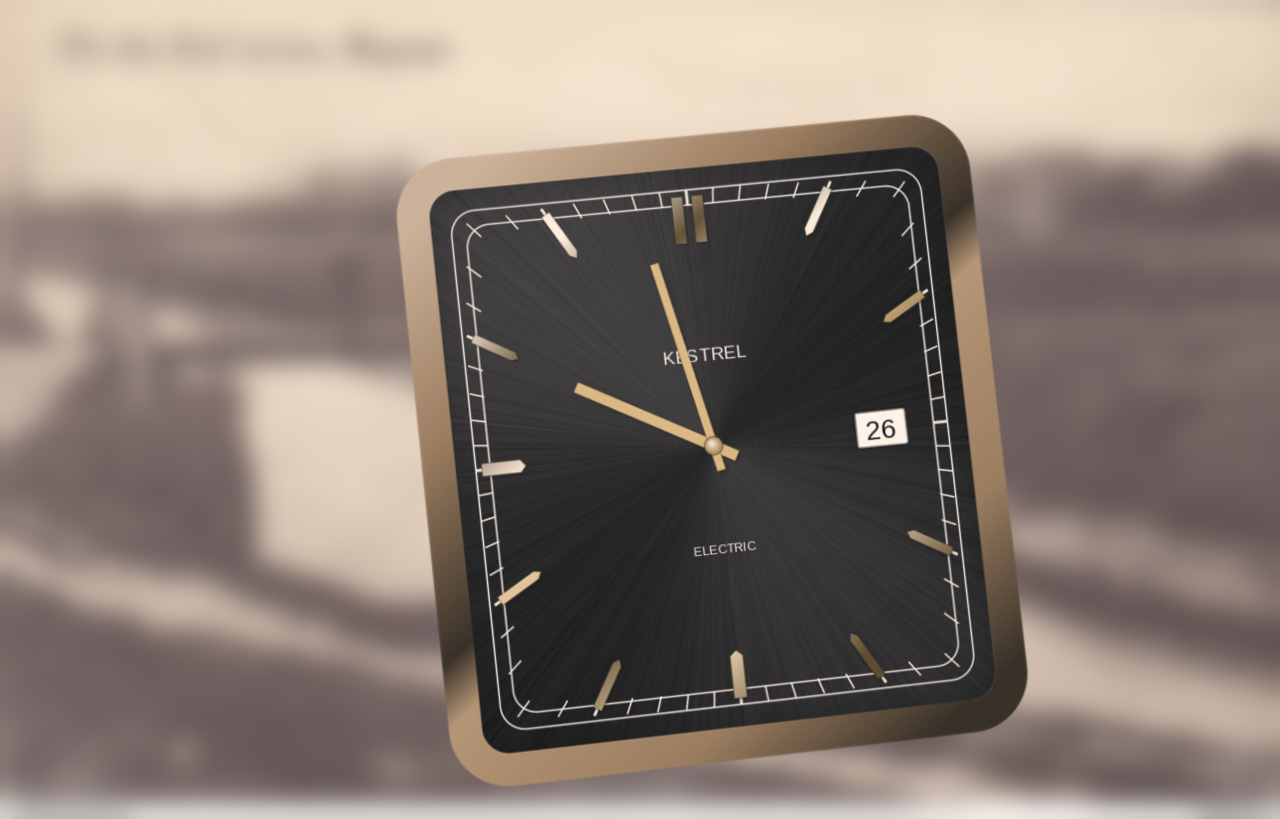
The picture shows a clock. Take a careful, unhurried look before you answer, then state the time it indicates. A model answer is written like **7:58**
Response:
**9:58**
